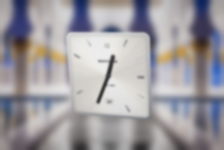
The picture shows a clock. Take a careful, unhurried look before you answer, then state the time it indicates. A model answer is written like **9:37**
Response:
**12:34**
